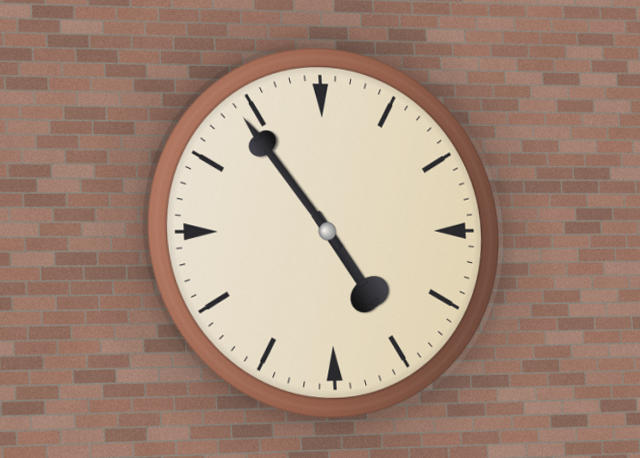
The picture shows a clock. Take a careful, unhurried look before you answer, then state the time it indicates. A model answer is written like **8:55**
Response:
**4:54**
